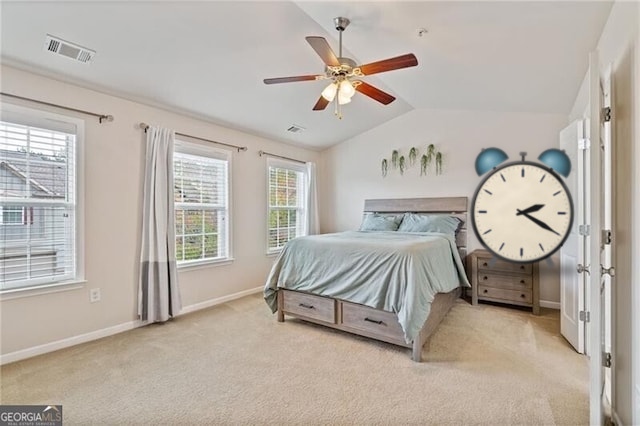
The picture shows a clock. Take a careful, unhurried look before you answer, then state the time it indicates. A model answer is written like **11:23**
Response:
**2:20**
